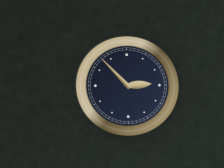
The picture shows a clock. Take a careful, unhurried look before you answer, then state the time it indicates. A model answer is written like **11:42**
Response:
**2:53**
